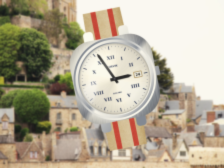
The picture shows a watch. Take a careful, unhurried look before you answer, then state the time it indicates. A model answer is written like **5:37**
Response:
**2:56**
